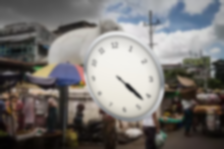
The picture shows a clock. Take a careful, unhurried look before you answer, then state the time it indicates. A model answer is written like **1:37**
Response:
**4:22**
